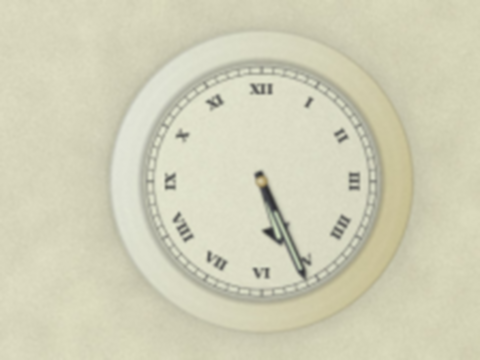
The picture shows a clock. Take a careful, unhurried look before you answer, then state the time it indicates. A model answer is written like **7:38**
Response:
**5:26**
